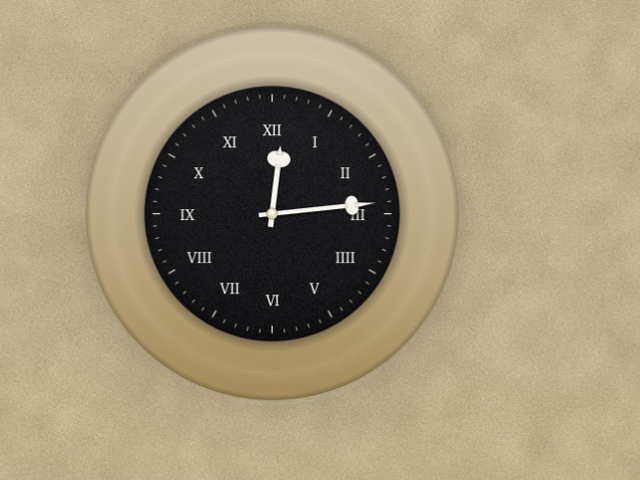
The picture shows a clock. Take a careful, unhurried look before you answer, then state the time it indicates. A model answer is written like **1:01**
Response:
**12:14**
